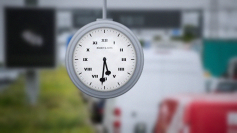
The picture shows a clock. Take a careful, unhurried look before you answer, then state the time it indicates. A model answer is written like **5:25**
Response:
**5:31**
